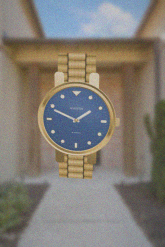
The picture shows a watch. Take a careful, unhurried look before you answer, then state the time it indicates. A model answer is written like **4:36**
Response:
**1:49**
